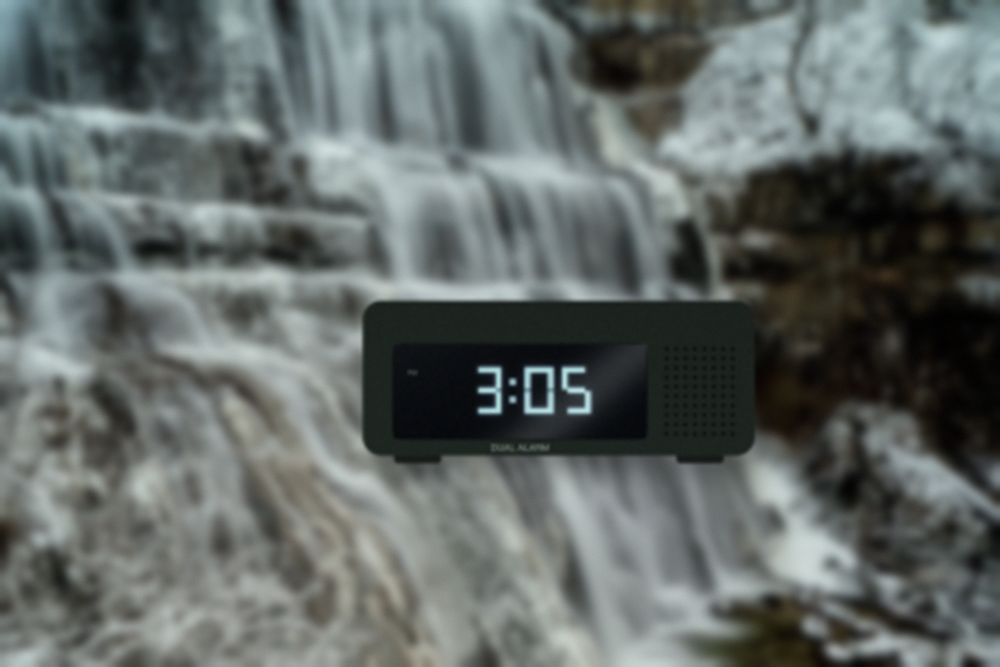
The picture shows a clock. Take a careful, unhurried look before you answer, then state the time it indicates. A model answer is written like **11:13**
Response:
**3:05**
